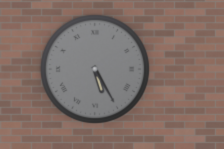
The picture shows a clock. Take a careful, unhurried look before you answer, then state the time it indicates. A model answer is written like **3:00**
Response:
**5:25**
